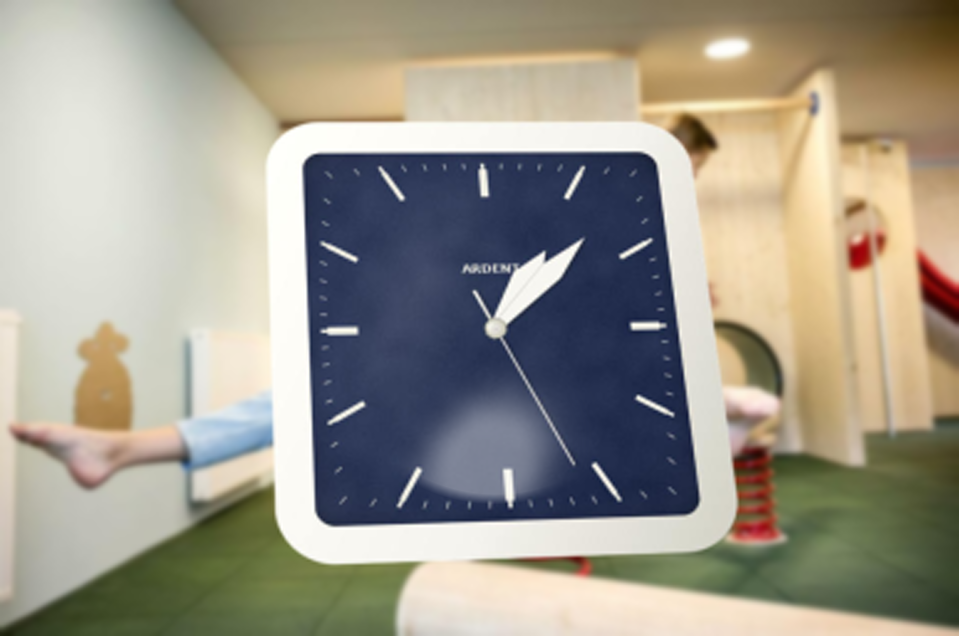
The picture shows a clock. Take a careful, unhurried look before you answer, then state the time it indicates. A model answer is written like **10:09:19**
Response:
**1:07:26**
